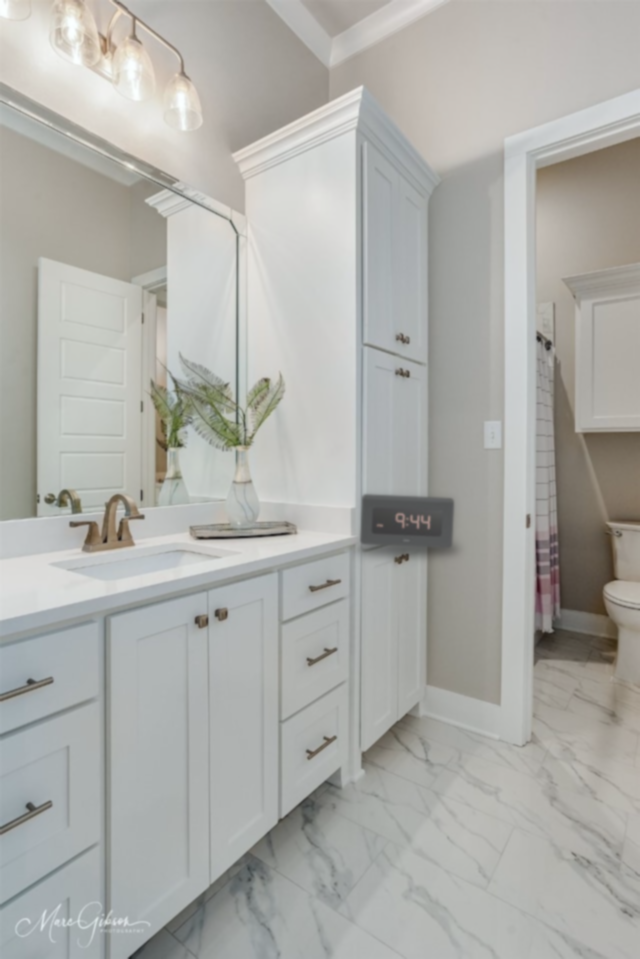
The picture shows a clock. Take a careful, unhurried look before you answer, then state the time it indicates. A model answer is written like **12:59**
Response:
**9:44**
